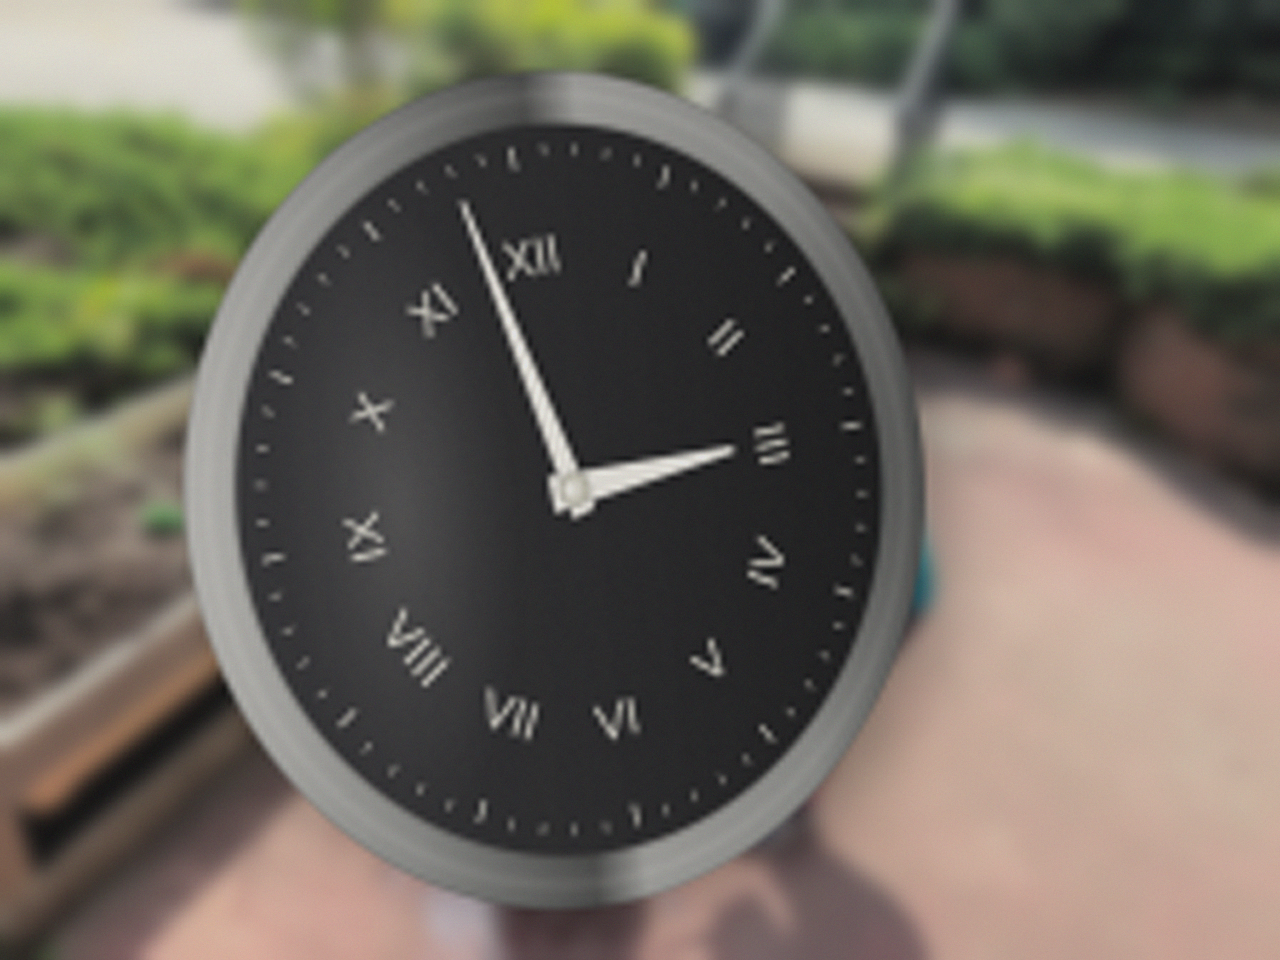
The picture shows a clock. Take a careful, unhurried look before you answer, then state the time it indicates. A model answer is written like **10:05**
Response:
**2:58**
